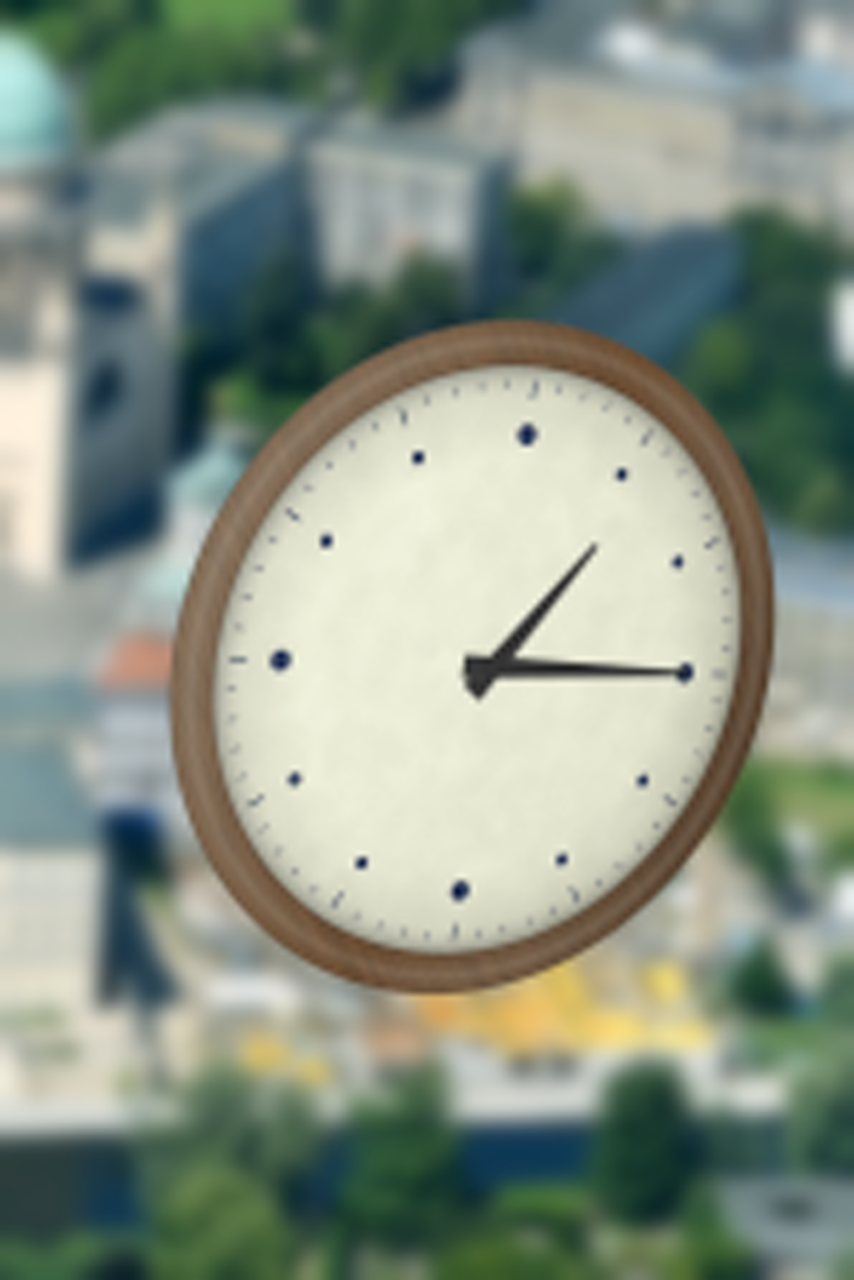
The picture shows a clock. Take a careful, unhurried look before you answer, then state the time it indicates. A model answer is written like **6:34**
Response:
**1:15**
